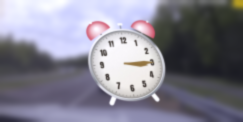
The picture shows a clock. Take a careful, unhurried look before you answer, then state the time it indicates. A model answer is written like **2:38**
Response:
**3:15**
